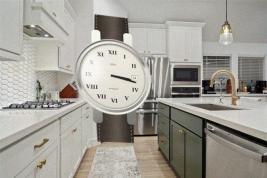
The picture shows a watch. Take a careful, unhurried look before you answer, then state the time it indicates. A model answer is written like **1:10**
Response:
**3:17**
